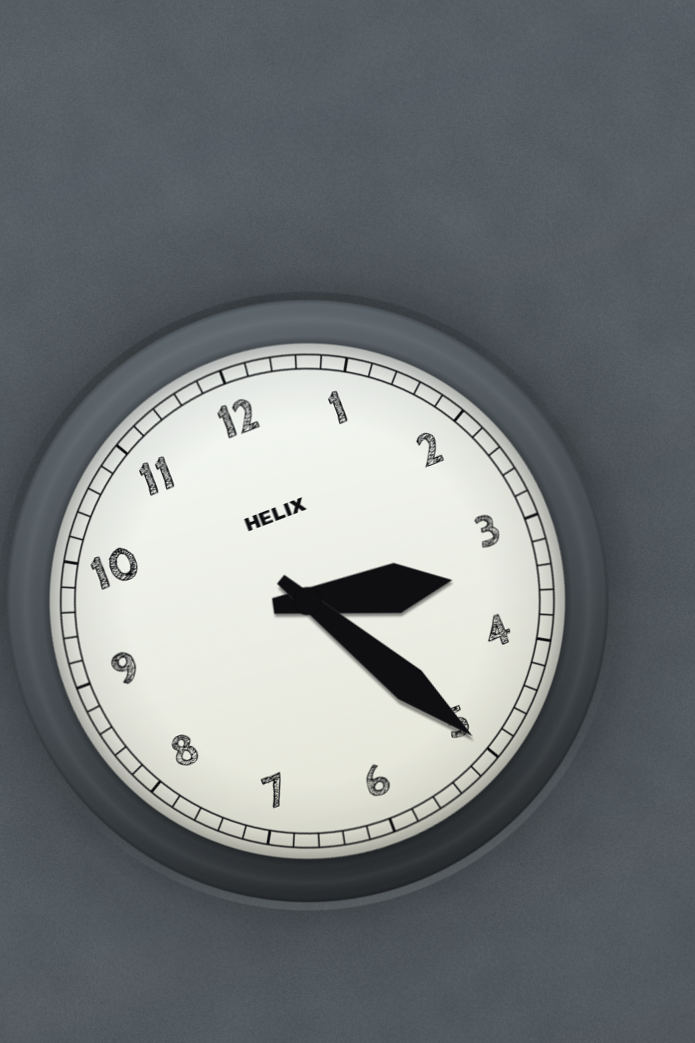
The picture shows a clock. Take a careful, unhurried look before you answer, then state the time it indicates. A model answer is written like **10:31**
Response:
**3:25**
